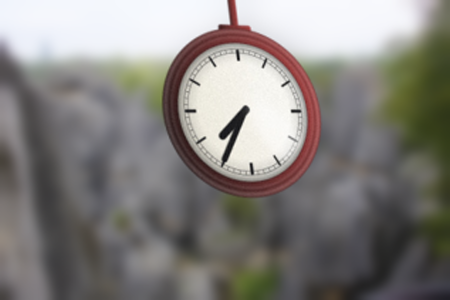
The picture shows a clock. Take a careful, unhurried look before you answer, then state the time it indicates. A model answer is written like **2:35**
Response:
**7:35**
